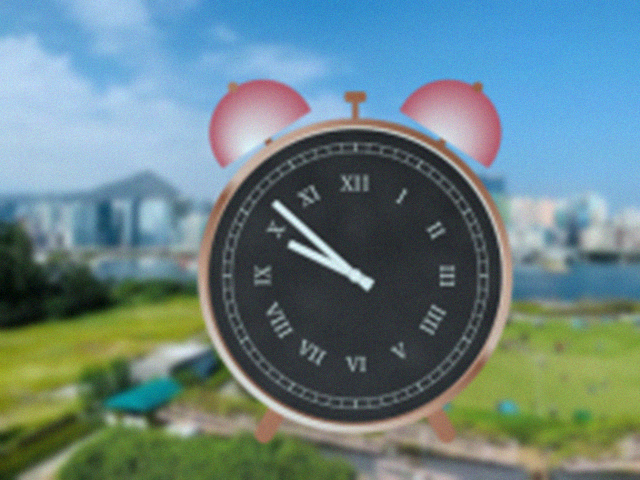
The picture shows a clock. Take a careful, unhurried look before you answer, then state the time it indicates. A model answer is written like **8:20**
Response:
**9:52**
